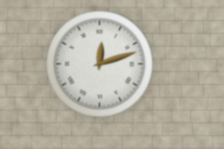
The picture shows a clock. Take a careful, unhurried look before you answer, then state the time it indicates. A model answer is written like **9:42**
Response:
**12:12**
